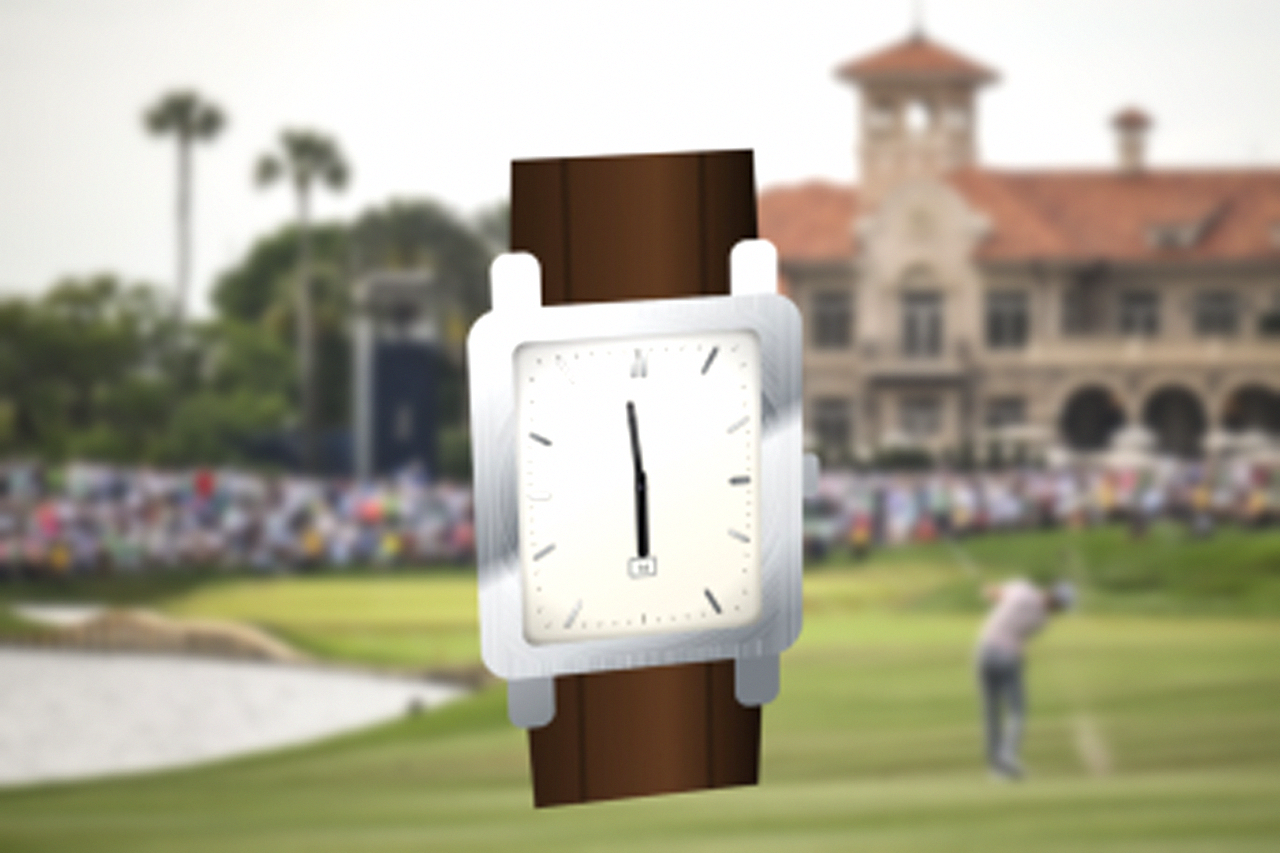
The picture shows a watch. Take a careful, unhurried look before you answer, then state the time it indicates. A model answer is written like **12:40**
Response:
**5:59**
